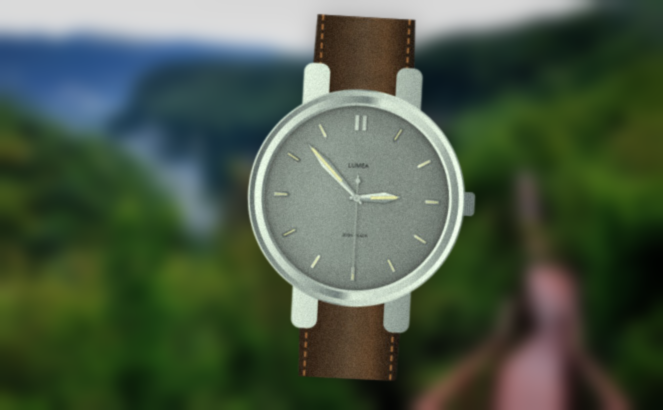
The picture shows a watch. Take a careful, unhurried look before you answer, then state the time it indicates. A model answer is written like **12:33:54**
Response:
**2:52:30**
